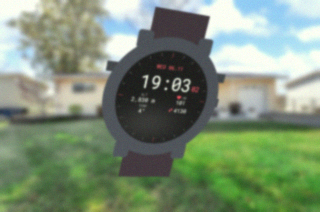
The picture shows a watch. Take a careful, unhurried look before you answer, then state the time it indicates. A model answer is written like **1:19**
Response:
**19:03**
